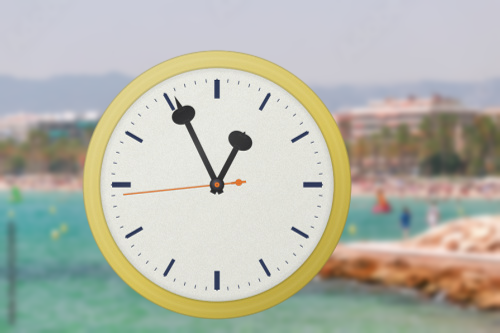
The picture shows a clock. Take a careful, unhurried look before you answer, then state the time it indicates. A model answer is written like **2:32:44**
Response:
**12:55:44**
